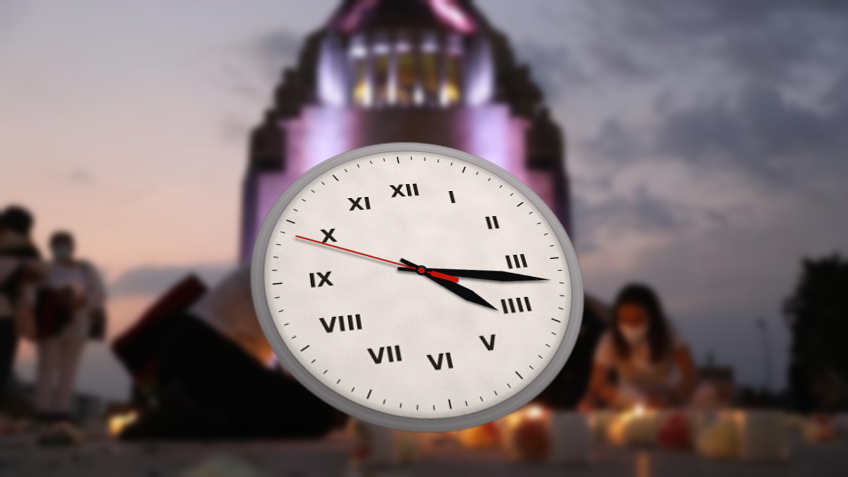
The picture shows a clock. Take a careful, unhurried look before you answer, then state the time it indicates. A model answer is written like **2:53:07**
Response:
**4:16:49**
